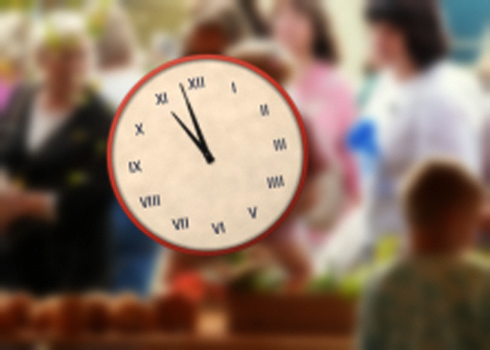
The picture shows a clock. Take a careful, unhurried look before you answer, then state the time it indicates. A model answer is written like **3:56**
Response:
**10:58**
